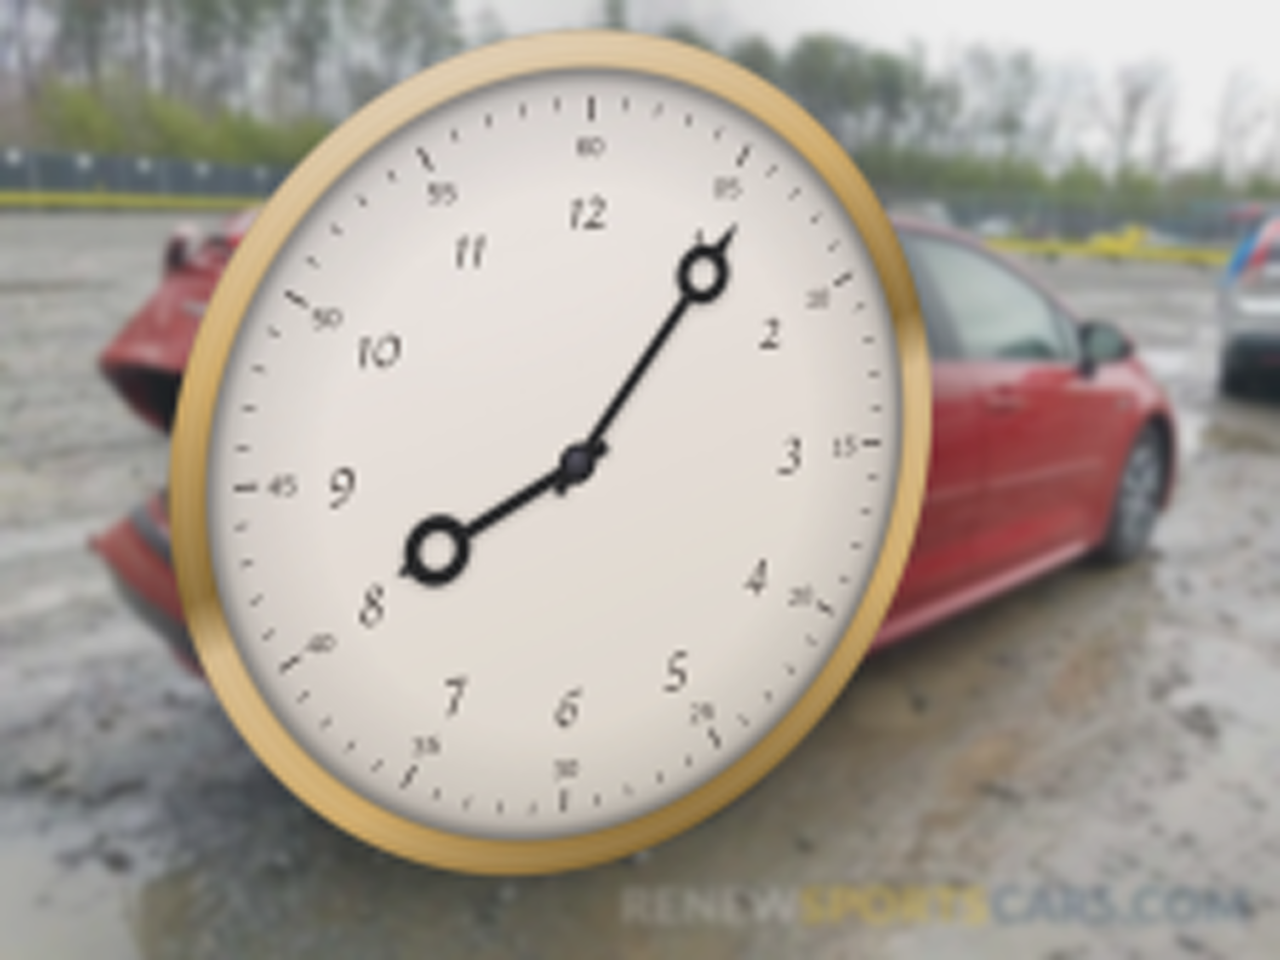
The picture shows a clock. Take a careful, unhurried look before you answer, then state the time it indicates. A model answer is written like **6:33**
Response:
**8:06**
